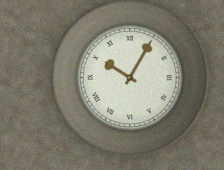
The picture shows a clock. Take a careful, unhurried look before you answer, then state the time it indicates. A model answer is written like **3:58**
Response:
**10:05**
